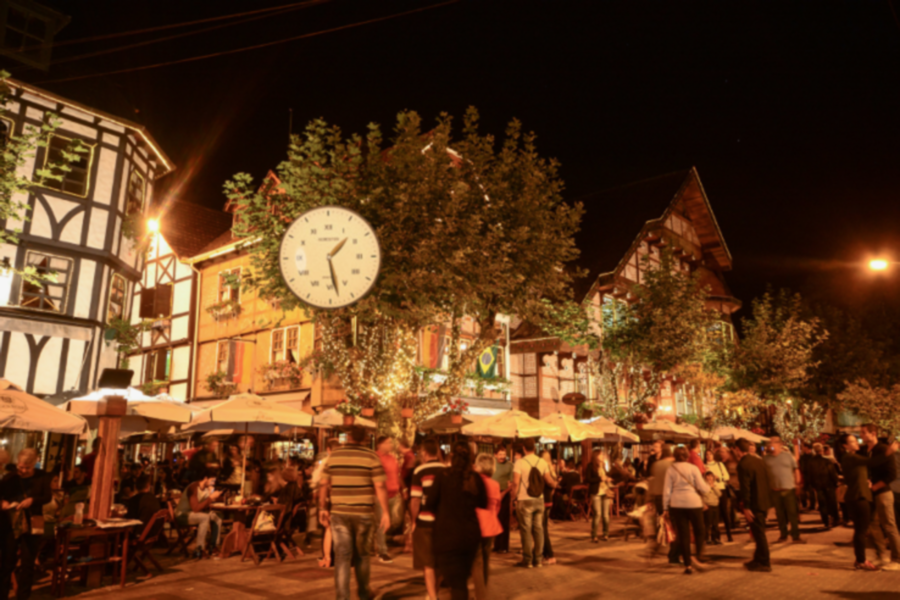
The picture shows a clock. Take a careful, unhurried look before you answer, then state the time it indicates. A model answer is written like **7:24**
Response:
**1:28**
